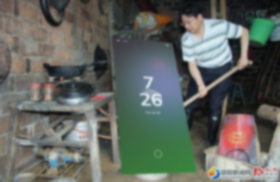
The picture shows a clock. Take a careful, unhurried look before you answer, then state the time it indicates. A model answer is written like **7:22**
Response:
**7:26**
